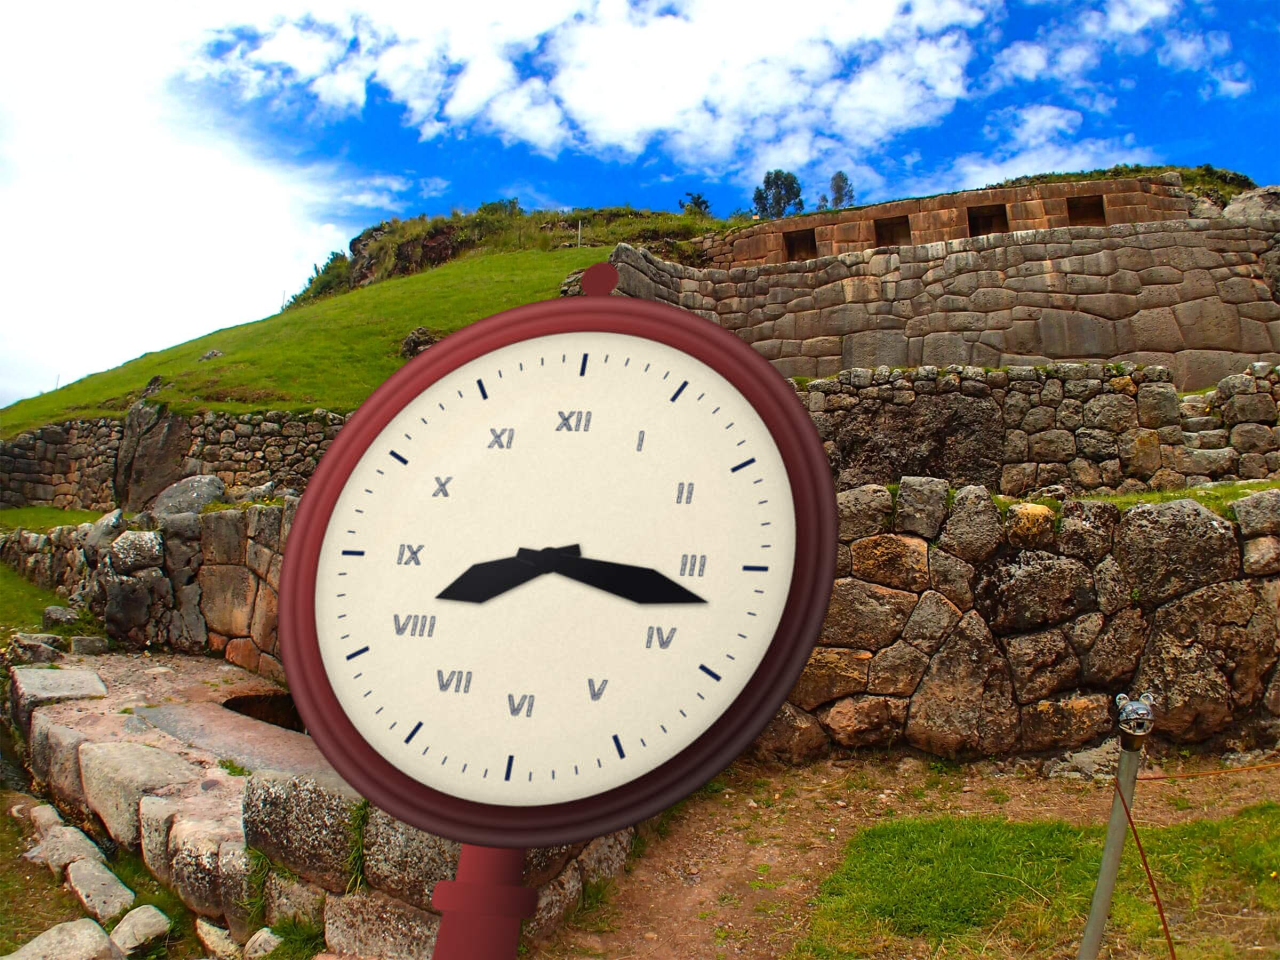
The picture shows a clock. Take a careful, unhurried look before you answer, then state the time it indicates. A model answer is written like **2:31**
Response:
**8:17**
